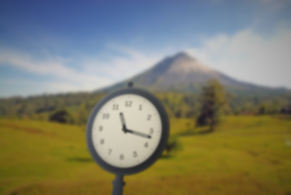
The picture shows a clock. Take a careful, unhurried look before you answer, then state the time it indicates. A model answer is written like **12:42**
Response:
**11:17**
